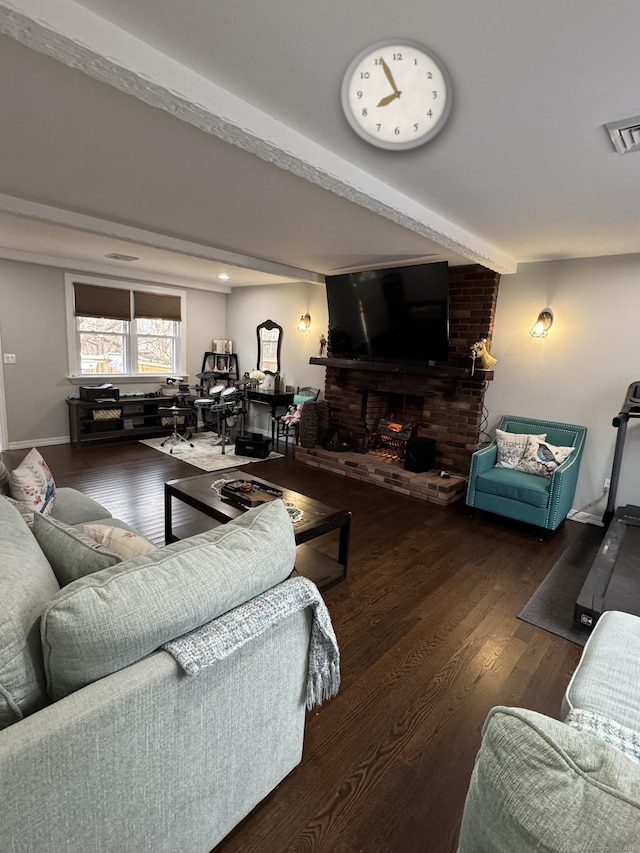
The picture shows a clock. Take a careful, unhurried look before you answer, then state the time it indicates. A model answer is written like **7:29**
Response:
**7:56**
